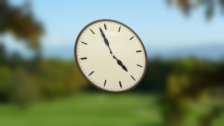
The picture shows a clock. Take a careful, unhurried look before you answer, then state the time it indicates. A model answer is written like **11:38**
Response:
**4:58**
